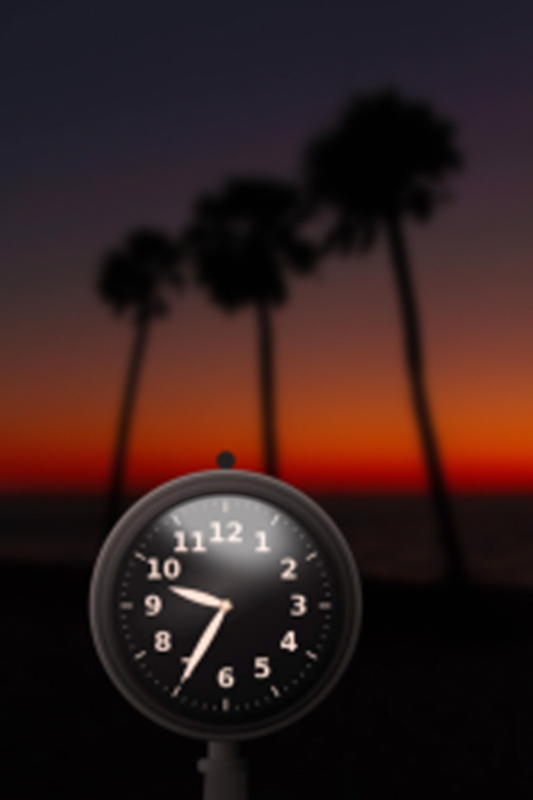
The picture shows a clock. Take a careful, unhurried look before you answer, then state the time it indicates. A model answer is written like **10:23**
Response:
**9:35**
